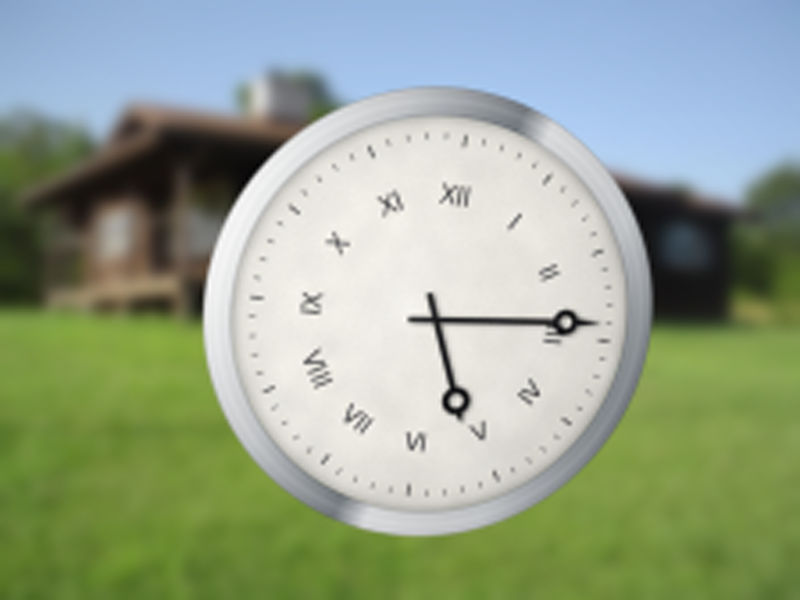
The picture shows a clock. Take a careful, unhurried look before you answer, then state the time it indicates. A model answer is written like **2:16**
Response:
**5:14**
